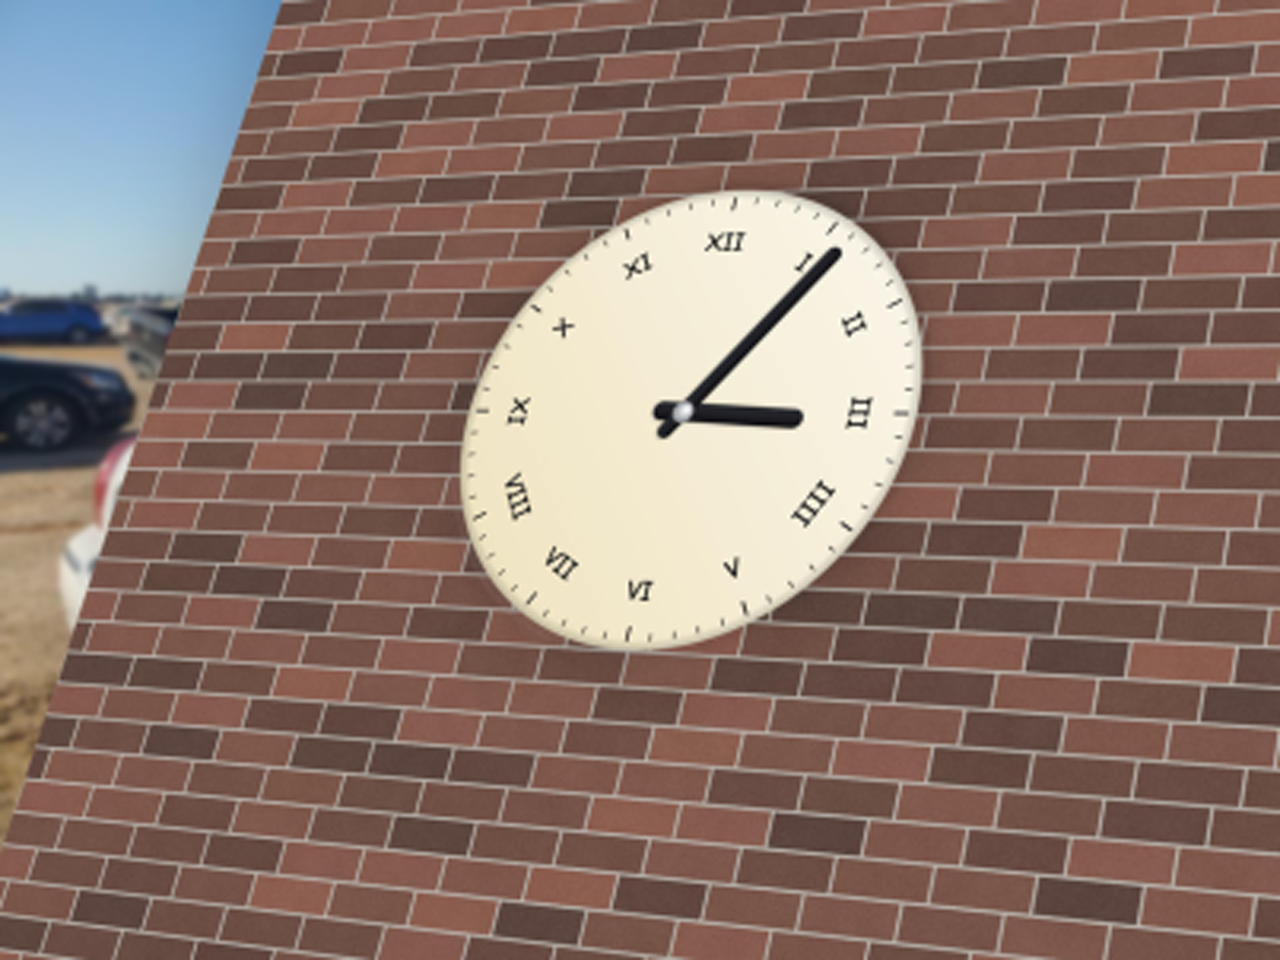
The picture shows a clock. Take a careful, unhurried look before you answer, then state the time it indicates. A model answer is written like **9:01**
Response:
**3:06**
